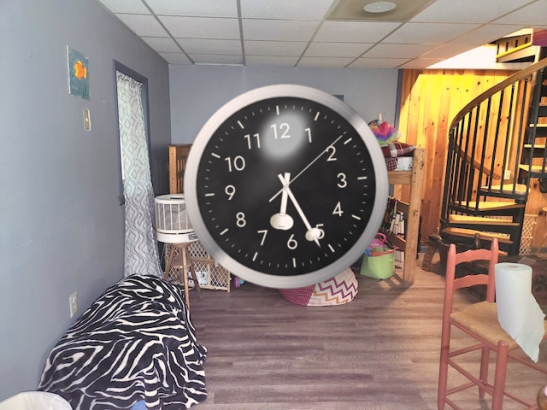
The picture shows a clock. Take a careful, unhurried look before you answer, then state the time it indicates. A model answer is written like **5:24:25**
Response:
**6:26:09**
